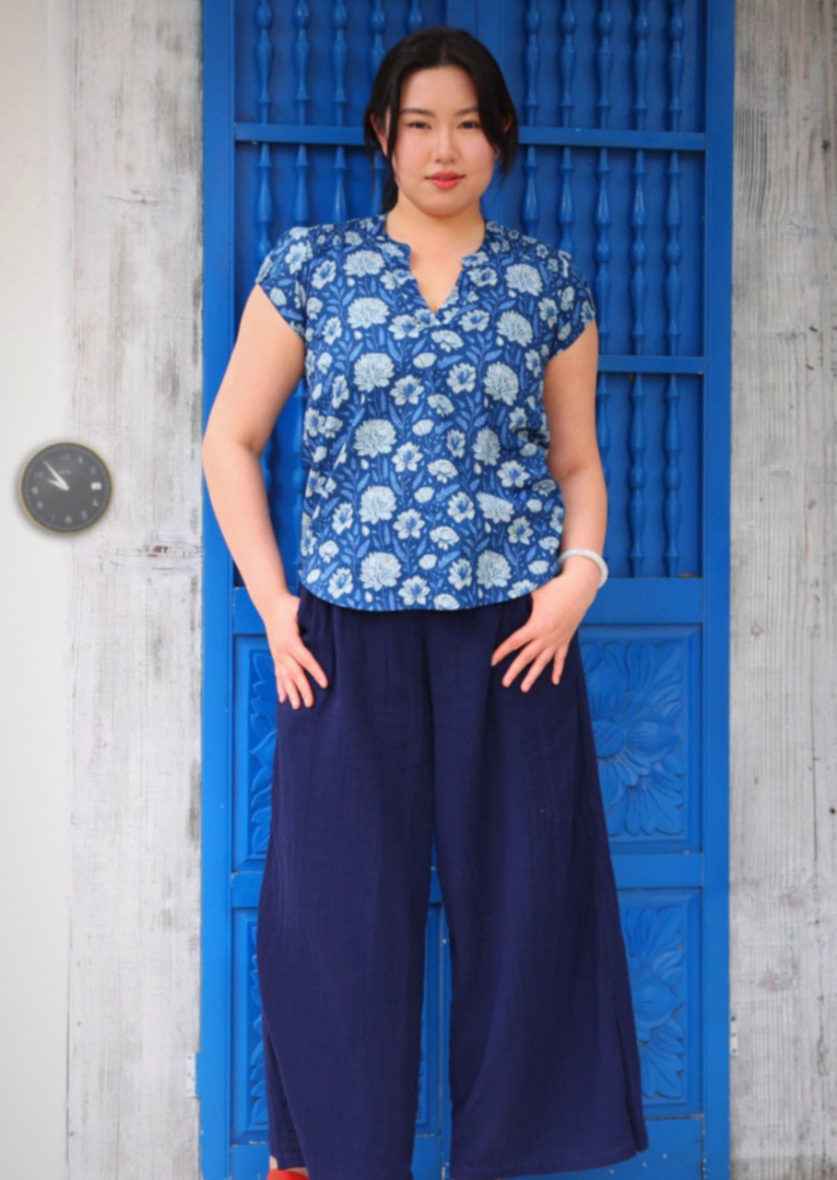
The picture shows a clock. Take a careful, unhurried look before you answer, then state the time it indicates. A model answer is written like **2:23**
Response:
**9:54**
